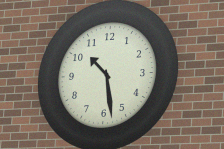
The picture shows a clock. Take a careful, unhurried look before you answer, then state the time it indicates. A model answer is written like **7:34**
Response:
**10:28**
